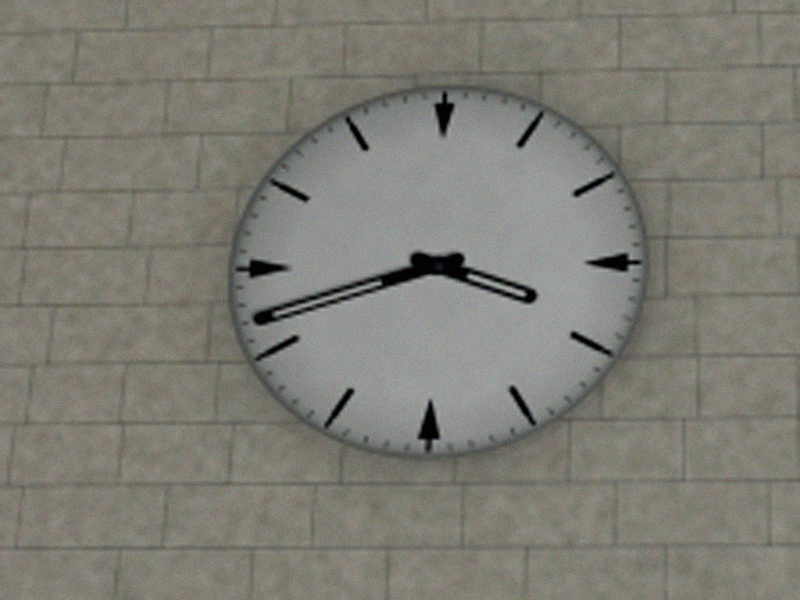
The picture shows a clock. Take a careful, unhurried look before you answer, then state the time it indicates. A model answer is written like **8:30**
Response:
**3:42**
